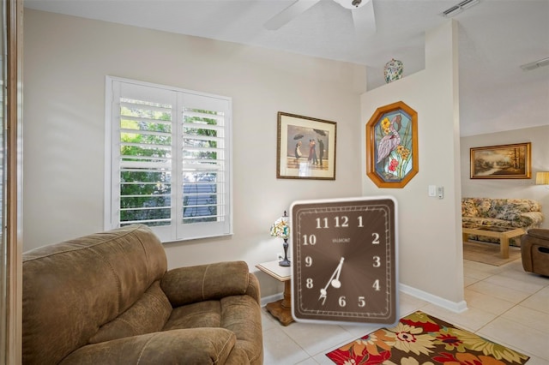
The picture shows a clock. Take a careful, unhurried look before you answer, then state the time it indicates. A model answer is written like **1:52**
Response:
**6:36**
